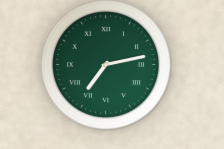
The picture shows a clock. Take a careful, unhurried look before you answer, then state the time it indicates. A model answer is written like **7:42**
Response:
**7:13**
